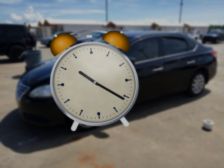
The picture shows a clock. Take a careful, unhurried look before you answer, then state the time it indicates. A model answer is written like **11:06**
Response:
**10:21**
